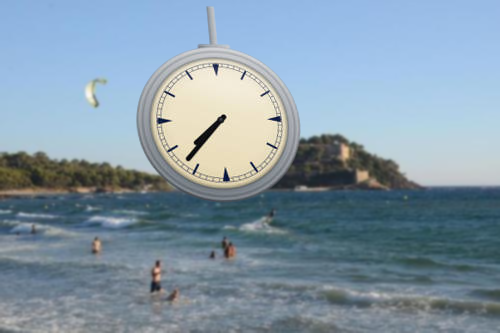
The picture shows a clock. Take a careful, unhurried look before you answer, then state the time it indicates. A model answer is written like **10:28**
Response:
**7:37**
